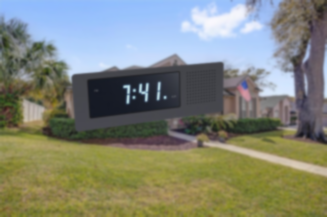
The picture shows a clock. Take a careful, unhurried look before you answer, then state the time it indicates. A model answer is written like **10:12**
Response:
**7:41**
